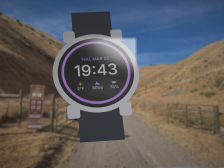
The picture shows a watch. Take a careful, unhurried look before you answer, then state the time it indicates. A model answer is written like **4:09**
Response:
**19:43**
